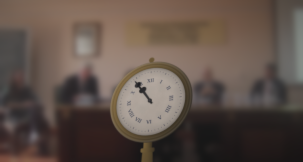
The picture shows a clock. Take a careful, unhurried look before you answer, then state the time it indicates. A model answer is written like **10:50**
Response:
**10:54**
